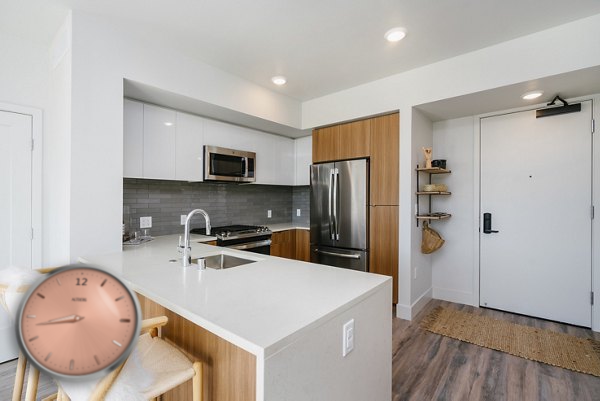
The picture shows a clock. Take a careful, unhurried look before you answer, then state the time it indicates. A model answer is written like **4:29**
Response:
**8:43**
